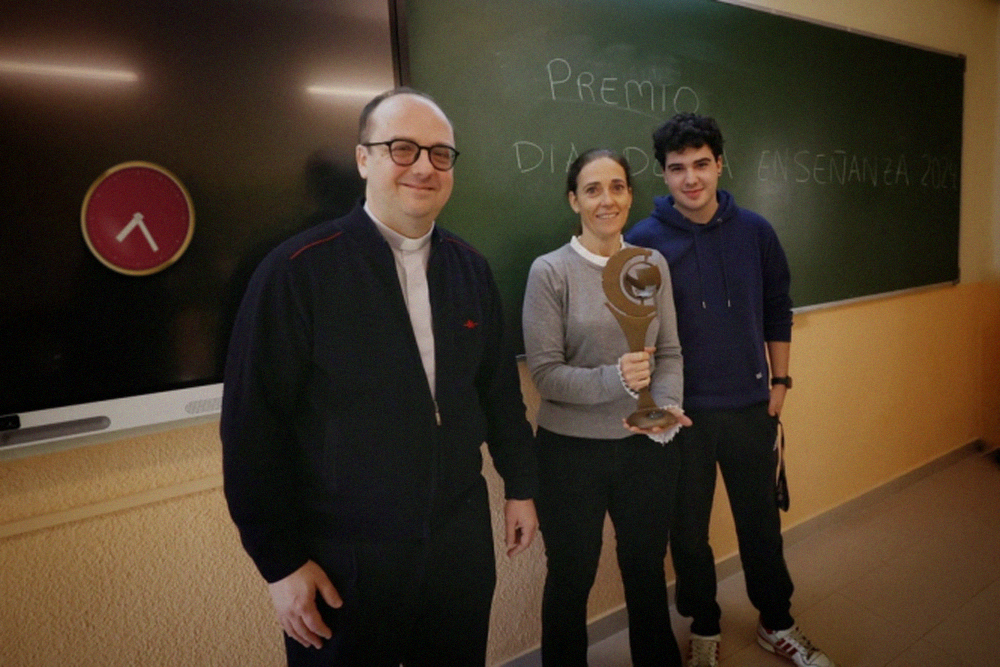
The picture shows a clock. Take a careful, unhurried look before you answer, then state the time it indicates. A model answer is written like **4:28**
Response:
**7:25**
